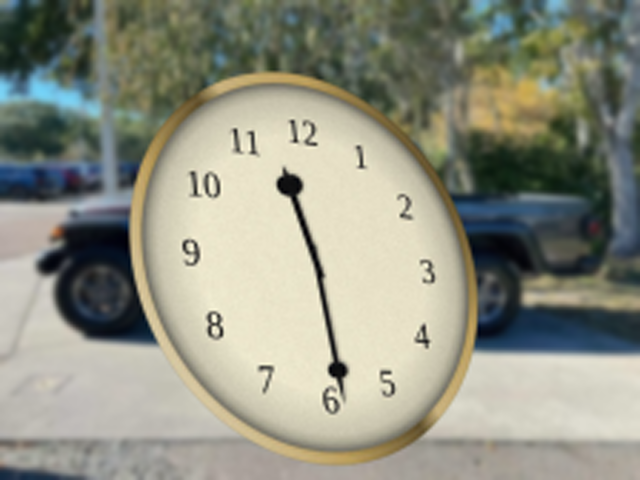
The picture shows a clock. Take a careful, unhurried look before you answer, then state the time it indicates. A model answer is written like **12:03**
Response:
**11:29**
